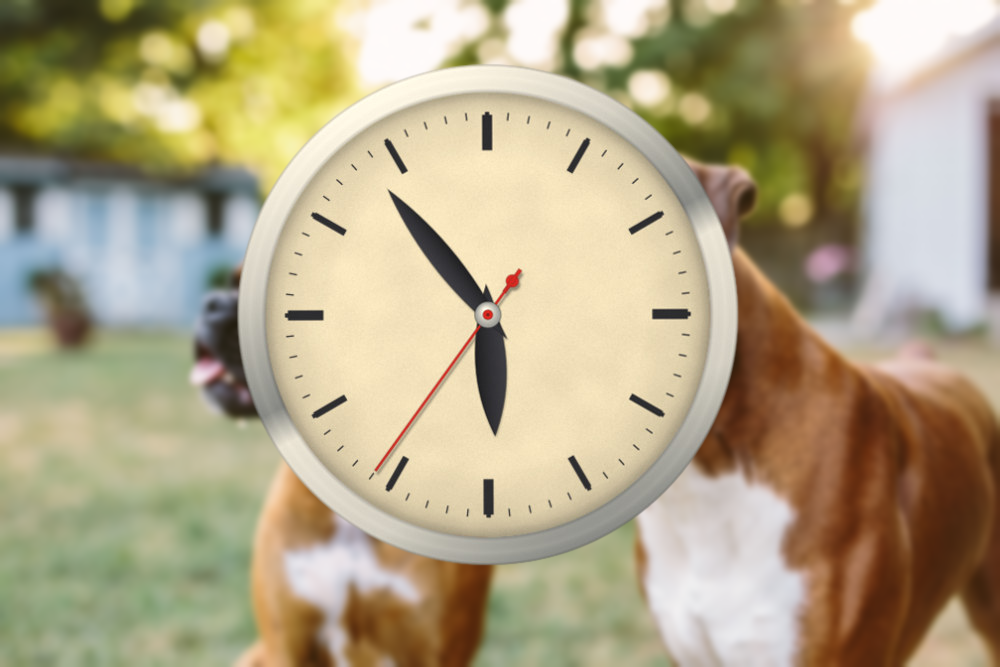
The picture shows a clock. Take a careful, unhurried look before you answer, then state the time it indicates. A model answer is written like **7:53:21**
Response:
**5:53:36**
